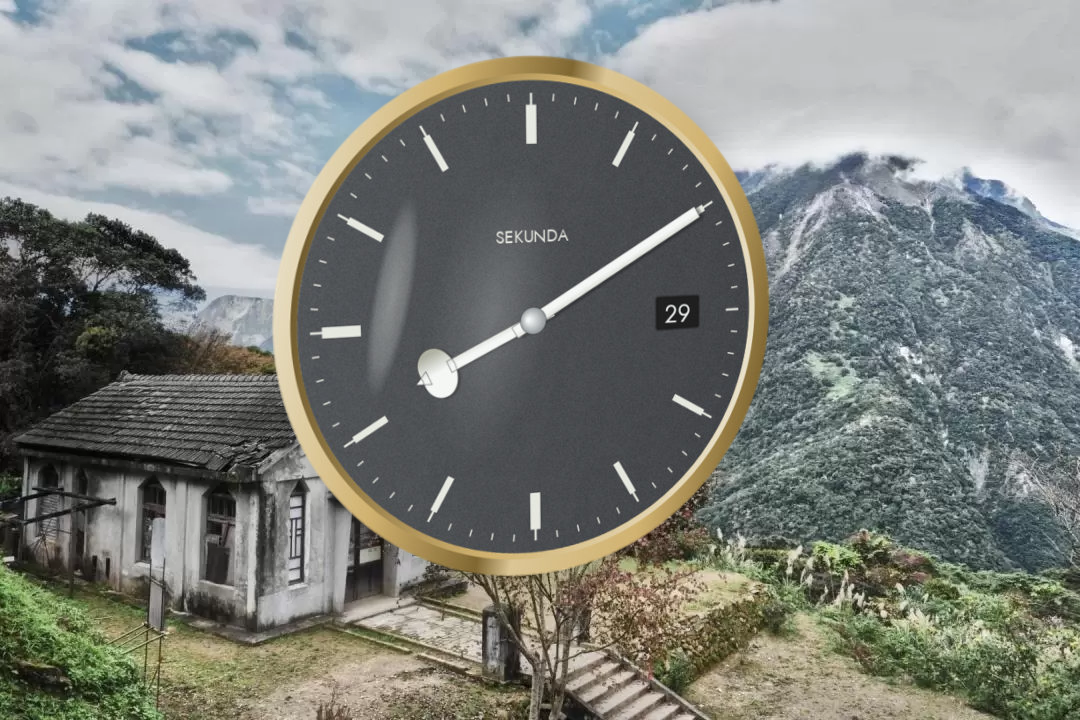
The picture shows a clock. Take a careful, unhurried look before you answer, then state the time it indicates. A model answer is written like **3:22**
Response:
**8:10**
